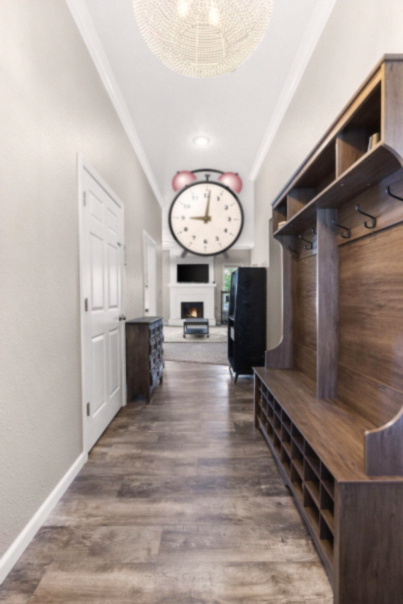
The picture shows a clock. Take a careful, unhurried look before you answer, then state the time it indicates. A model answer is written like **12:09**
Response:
**9:01**
